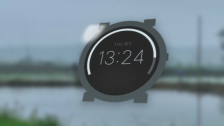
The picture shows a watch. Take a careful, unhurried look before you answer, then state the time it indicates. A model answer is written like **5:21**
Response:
**13:24**
